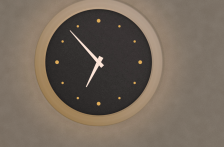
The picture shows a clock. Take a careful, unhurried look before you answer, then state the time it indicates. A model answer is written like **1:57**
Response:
**6:53**
